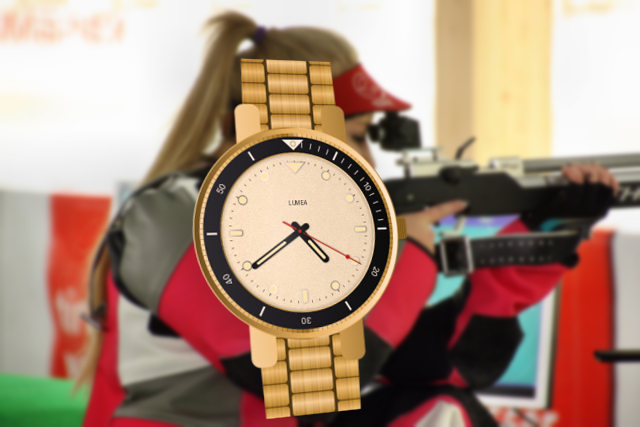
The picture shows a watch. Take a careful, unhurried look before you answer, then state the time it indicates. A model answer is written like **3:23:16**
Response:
**4:39:20**
